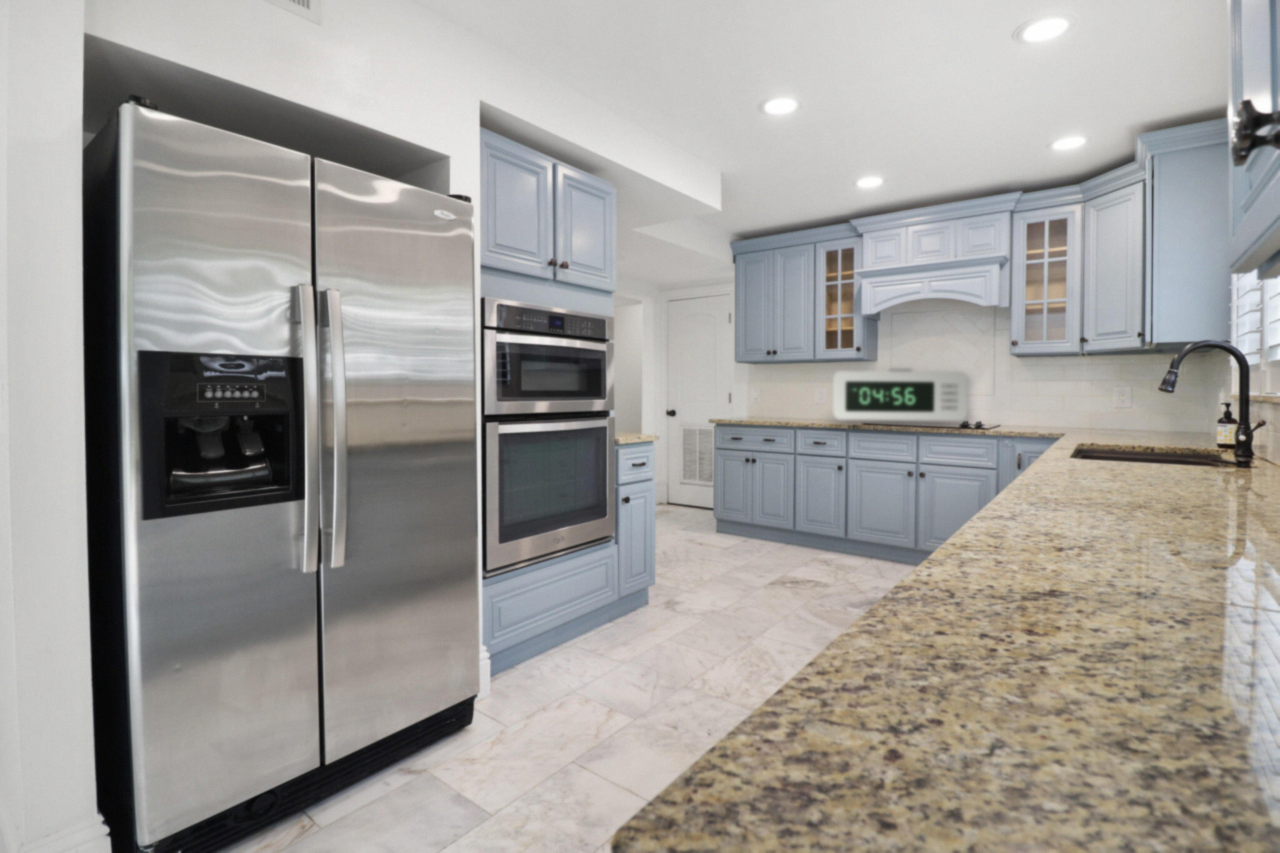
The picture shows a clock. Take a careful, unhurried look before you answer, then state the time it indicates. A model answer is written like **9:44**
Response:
**4:56**
